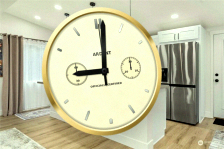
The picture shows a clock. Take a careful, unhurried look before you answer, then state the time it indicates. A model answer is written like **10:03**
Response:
**9:01**
